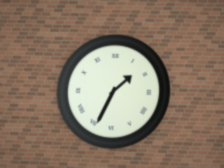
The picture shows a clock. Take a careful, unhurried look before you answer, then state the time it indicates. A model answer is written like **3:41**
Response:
**1:34**
